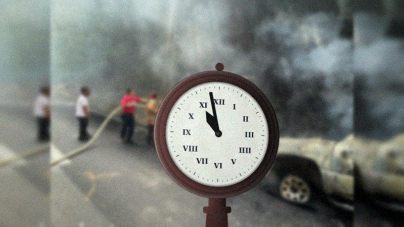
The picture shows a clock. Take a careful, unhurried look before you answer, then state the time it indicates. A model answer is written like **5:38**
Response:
**10:58**
